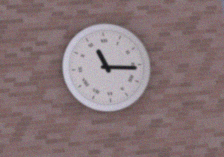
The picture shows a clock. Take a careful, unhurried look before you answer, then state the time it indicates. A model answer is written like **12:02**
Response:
**11:16**
